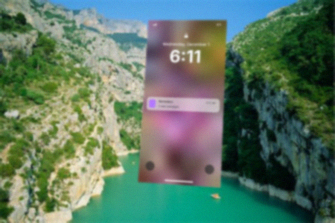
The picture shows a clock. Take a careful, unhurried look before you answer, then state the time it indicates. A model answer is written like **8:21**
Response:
**6:11**
